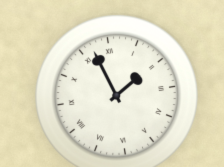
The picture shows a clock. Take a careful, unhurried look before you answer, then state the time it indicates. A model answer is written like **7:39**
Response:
**1:57**
